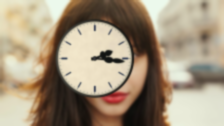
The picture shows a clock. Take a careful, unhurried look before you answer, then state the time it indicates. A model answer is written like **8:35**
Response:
**2:16**
